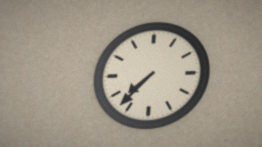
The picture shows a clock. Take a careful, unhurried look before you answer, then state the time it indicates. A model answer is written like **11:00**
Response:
**7:37**
